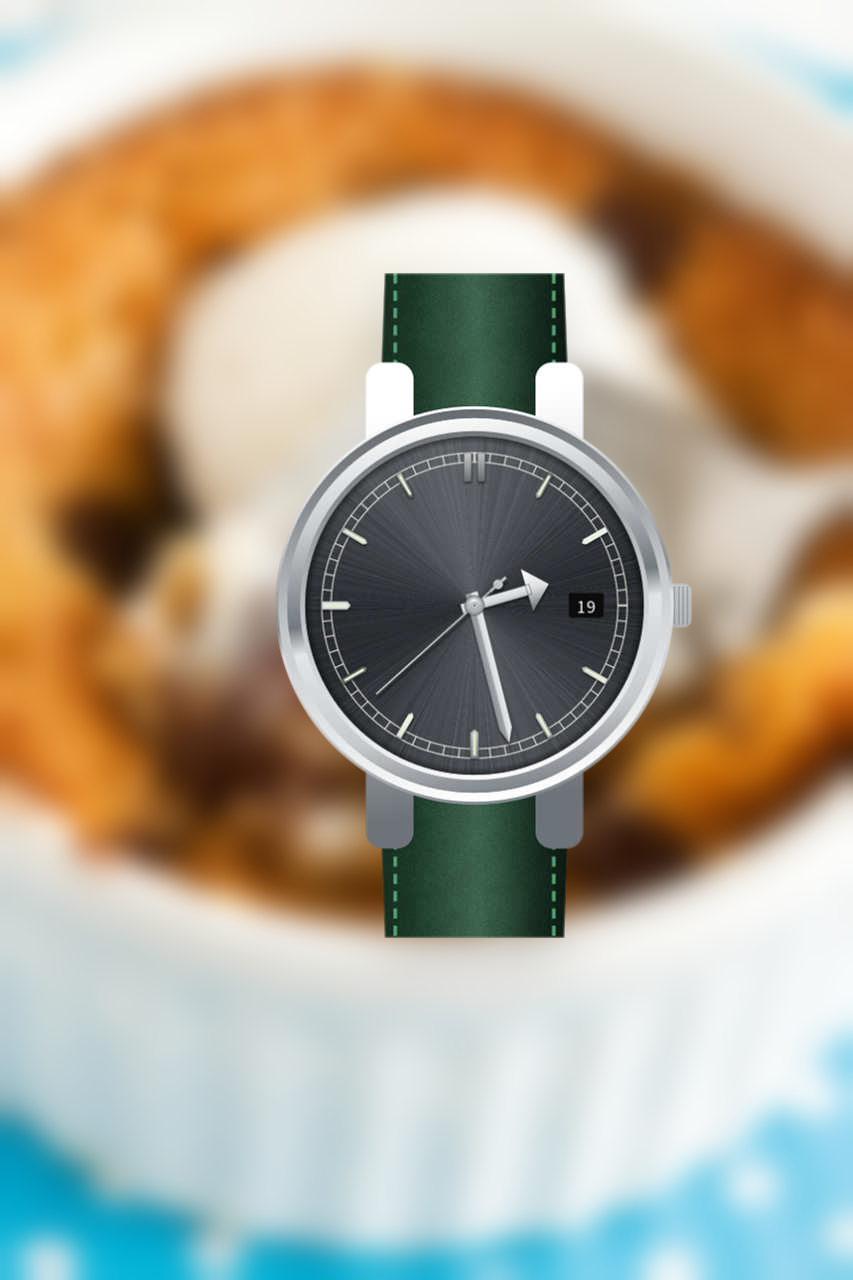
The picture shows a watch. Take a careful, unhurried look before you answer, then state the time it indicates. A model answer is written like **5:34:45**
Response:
**2:27:38**
